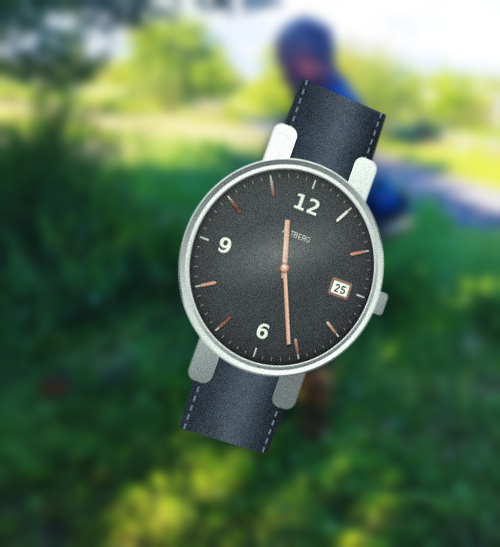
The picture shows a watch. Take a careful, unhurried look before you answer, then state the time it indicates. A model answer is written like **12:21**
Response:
**11:26**
